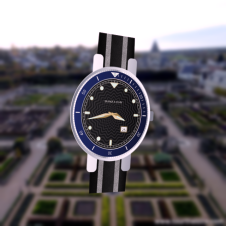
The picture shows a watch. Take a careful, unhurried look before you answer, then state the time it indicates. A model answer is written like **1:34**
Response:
**3:43**
